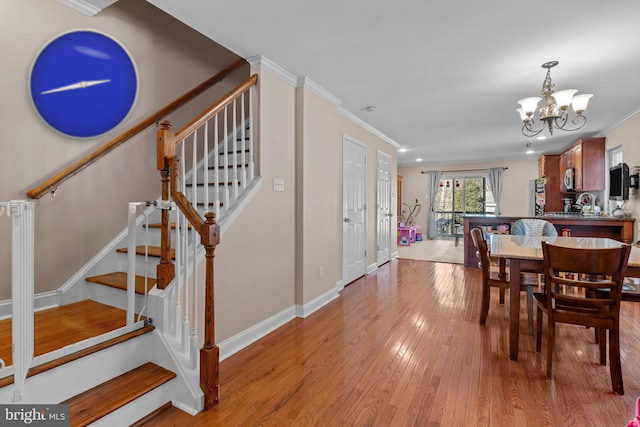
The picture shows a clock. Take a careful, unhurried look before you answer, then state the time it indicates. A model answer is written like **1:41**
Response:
**2:43**
